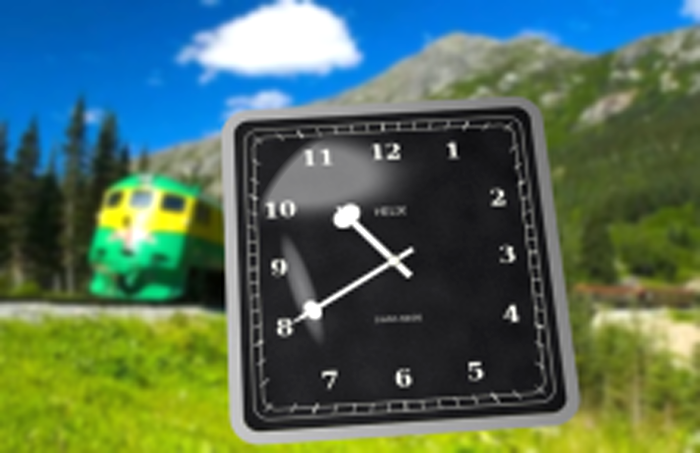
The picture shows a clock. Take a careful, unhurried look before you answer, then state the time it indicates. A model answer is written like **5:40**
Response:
**10:40**
